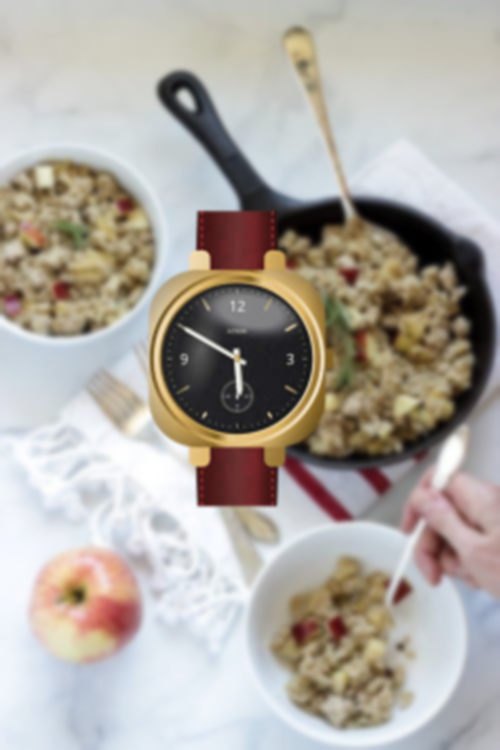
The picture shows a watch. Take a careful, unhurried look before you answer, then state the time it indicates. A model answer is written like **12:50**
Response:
**5:50**
